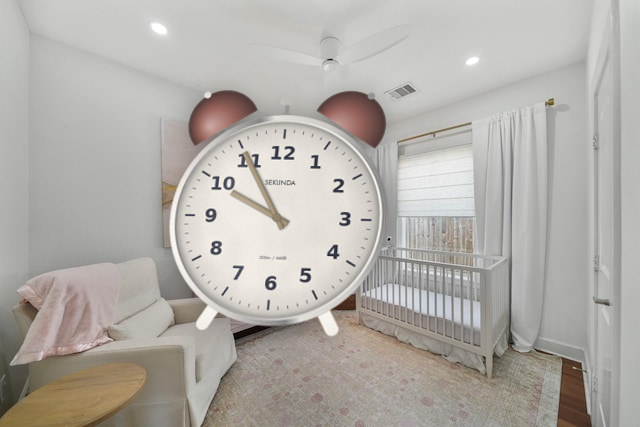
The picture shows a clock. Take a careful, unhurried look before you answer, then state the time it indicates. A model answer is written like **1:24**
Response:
**9:55**
